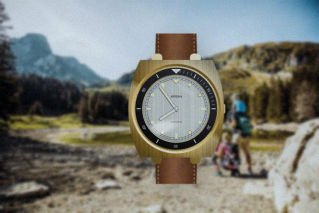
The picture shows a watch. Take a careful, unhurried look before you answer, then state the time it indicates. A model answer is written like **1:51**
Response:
**7:54**
